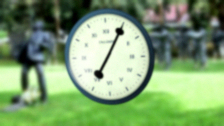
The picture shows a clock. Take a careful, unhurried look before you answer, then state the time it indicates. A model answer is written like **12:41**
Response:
**7:05**
